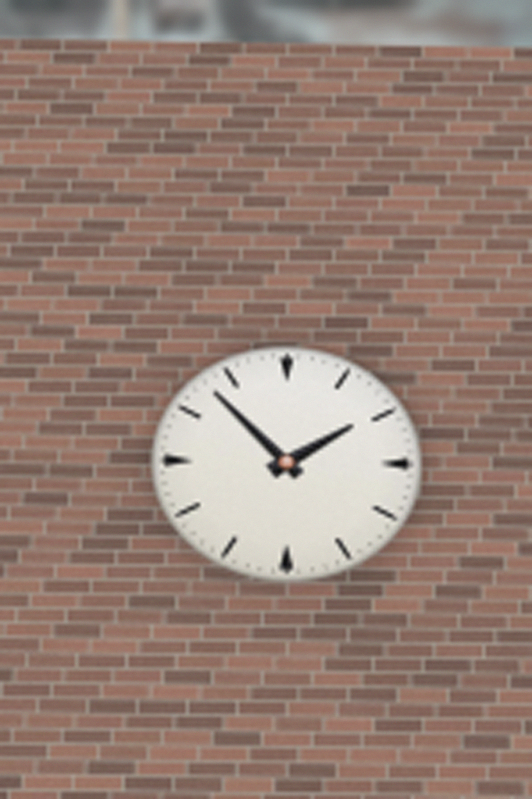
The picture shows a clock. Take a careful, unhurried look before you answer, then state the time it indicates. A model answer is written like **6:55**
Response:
**1:53**
